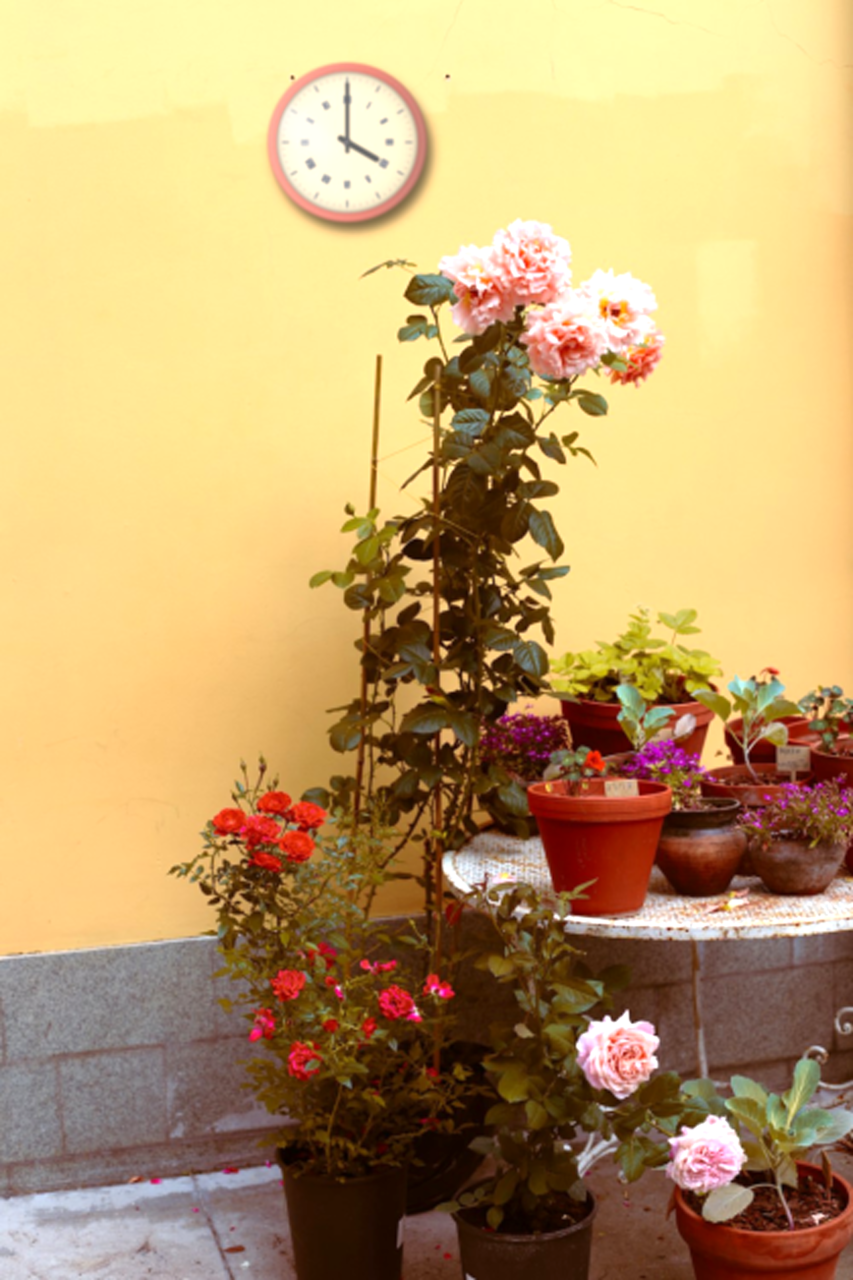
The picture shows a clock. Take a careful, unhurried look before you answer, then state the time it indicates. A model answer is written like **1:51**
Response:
**4:00**
